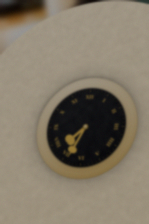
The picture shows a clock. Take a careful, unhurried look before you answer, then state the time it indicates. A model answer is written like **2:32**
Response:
**7:34**
